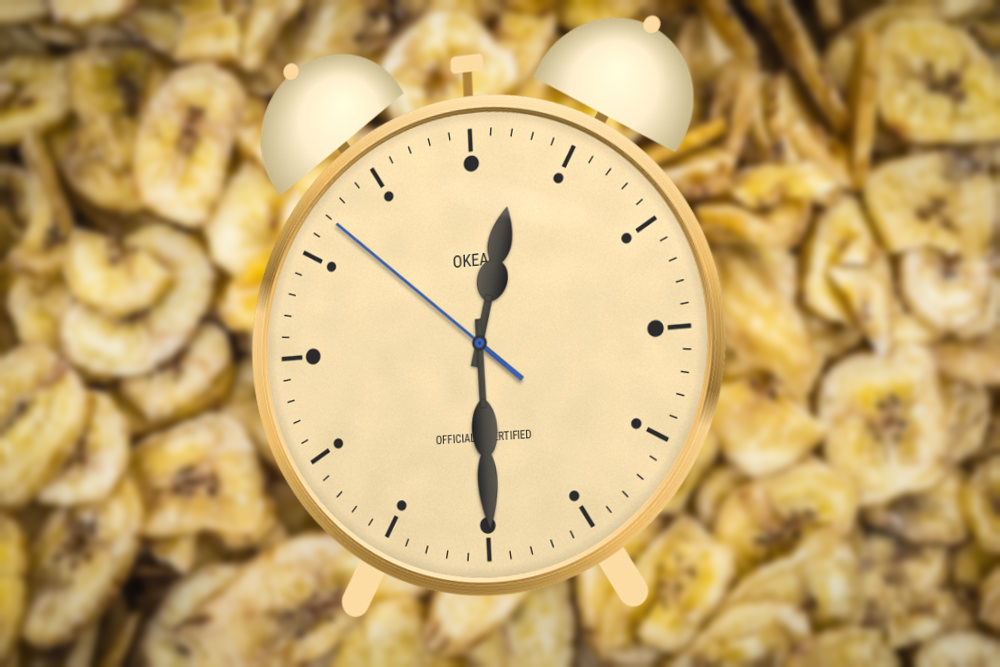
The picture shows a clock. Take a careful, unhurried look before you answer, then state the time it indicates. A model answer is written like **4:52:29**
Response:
**12:29:52**
